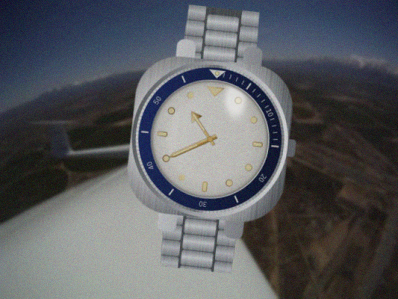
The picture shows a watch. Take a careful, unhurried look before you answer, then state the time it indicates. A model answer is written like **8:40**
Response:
**10:40**
